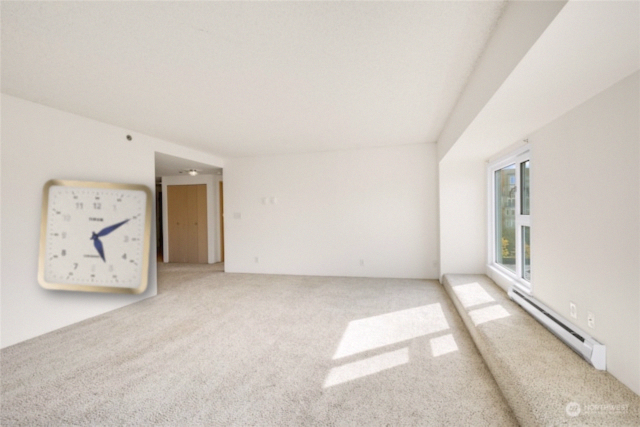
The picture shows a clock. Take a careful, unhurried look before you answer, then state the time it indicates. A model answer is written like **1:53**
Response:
**5:10**
